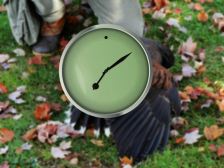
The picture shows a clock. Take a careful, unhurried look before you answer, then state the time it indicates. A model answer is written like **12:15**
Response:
**7:09**
